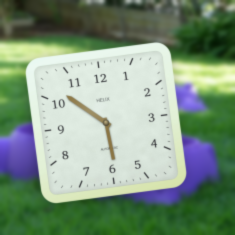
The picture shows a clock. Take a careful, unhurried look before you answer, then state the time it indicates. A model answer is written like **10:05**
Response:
**5:52**
